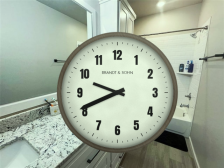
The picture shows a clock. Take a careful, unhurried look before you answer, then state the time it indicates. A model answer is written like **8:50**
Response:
**9:41**
